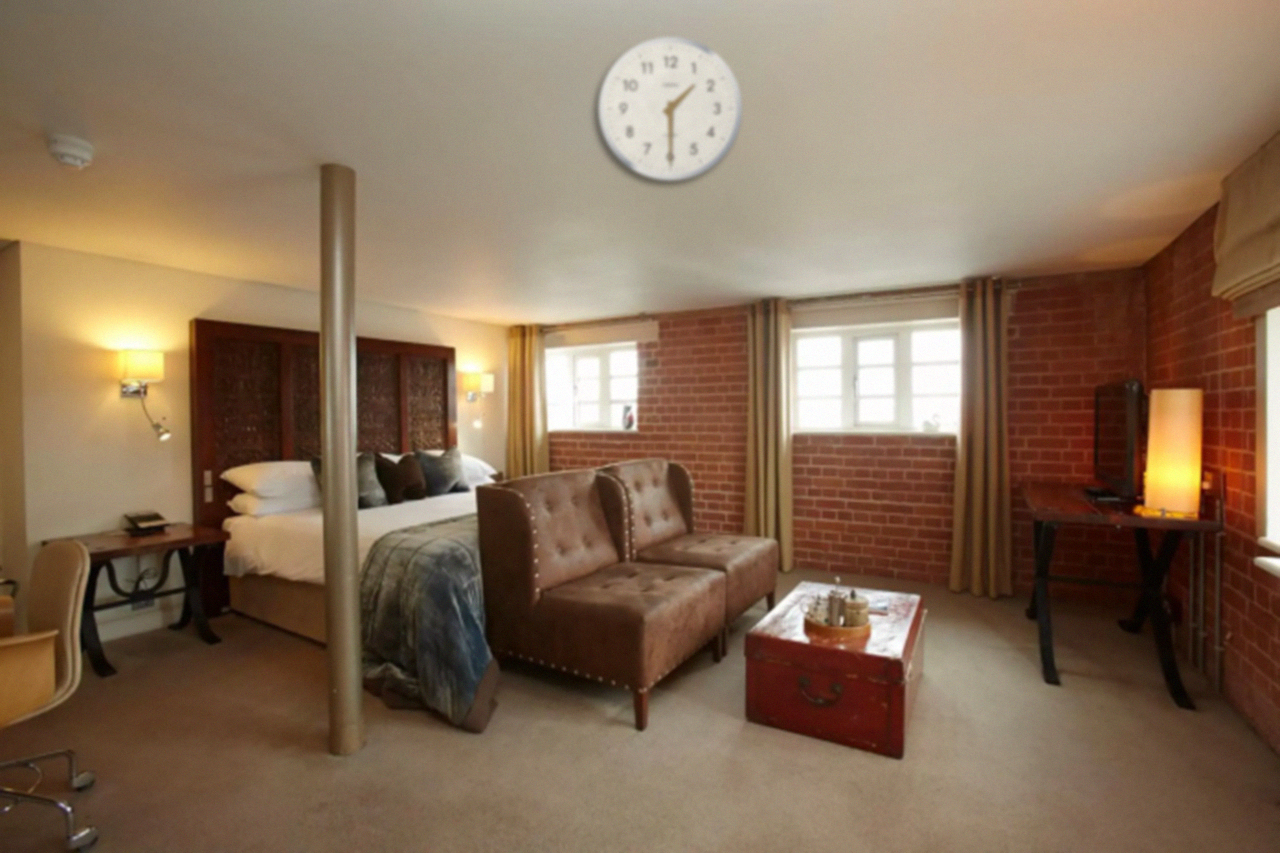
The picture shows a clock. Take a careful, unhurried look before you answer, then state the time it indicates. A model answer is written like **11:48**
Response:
**1:30**
